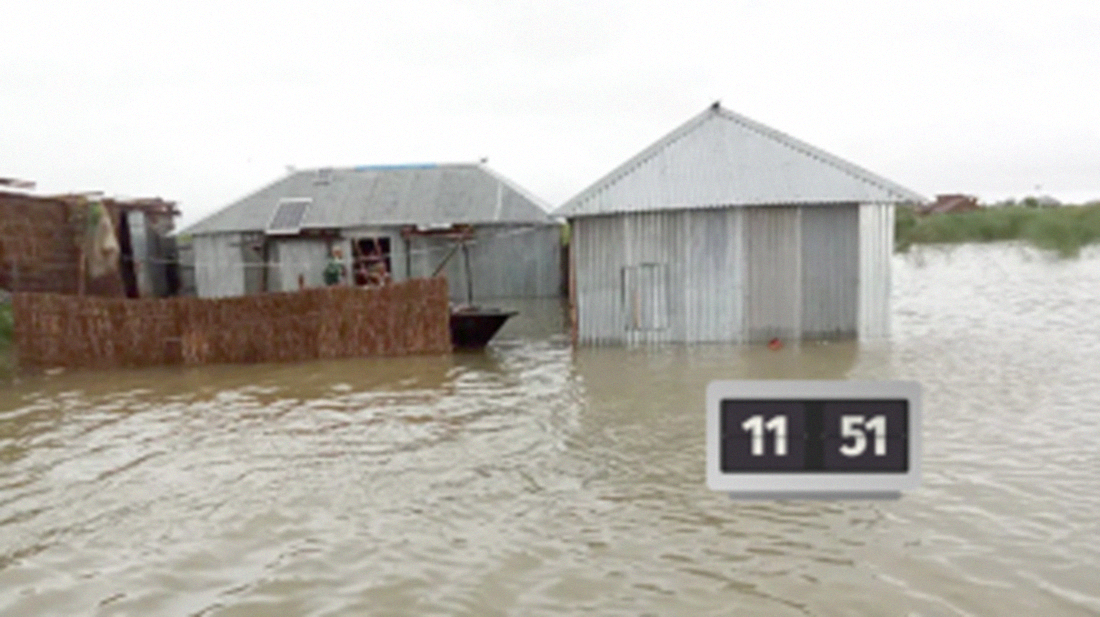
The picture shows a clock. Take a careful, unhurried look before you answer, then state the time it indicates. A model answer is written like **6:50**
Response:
**11:51**
